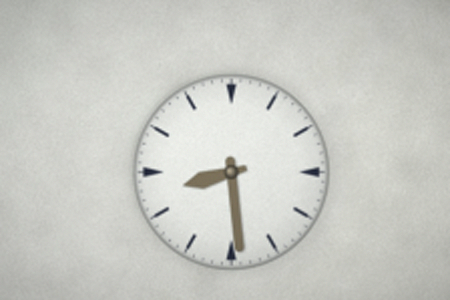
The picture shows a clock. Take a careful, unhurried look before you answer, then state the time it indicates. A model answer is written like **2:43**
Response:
**8:29**
